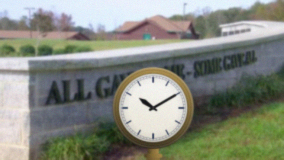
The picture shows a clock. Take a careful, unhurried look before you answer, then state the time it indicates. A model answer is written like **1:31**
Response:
**10:10**
